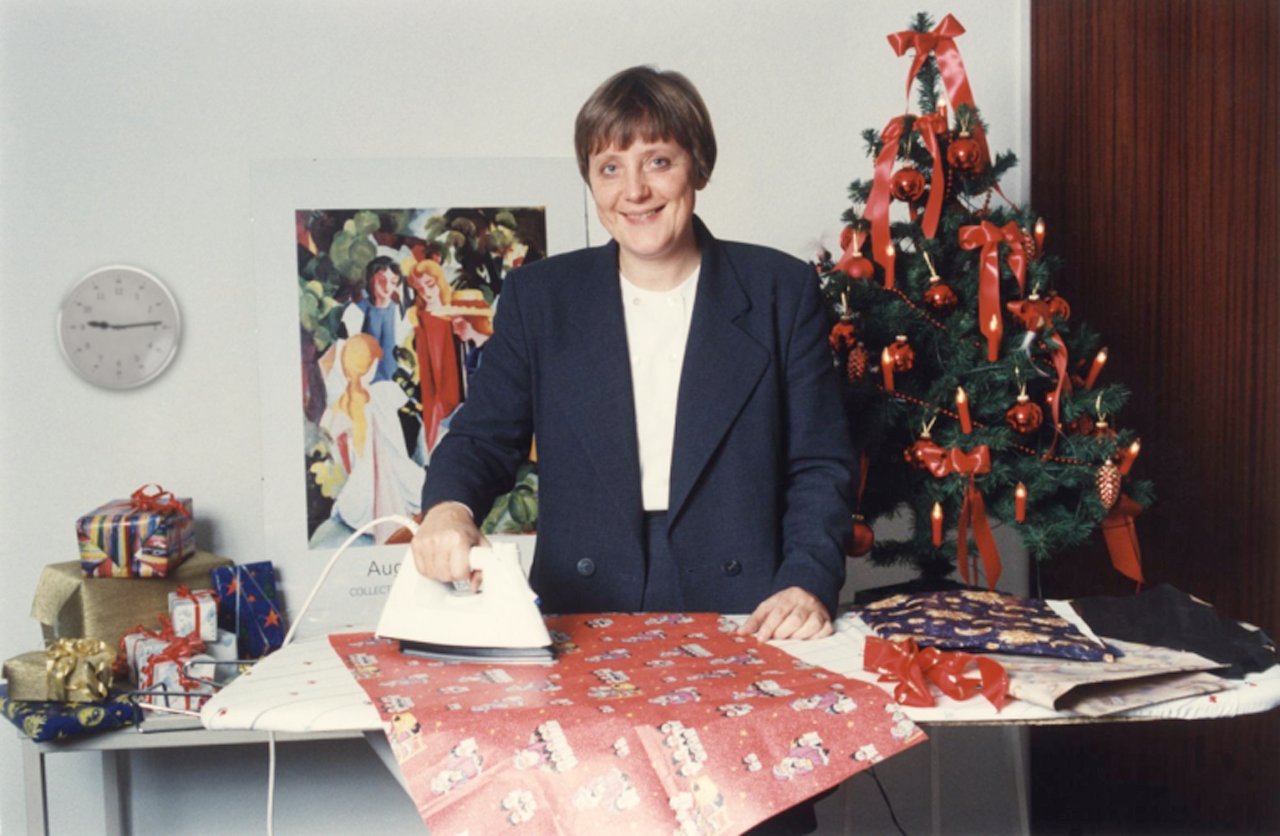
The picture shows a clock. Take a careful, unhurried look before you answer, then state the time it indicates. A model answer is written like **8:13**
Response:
**9:14**
